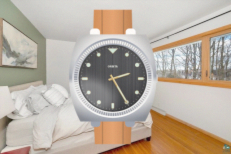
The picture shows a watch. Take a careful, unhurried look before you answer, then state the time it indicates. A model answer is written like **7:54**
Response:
**2:25**
